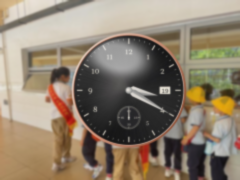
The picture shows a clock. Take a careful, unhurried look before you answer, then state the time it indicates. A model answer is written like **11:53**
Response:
**3:20**
